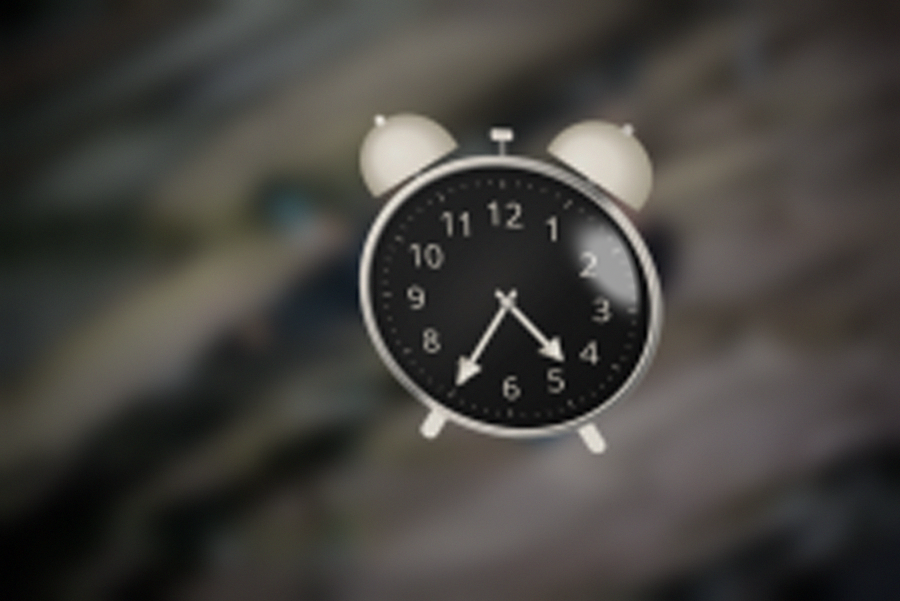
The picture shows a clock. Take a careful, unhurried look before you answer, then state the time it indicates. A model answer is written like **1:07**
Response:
**4:35**
